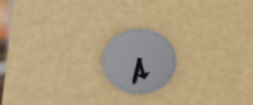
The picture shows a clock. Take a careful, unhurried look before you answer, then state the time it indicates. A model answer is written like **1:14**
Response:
**5:32**
